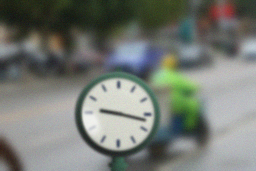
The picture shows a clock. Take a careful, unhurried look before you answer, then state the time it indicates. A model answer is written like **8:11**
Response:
**9:17**
